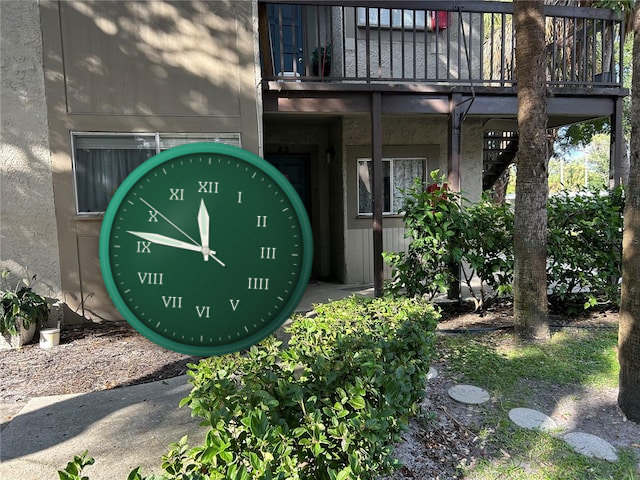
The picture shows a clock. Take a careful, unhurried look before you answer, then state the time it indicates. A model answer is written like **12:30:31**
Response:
**11:46:51**
